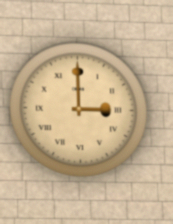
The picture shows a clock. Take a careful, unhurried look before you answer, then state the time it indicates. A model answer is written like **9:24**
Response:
**3:00**
